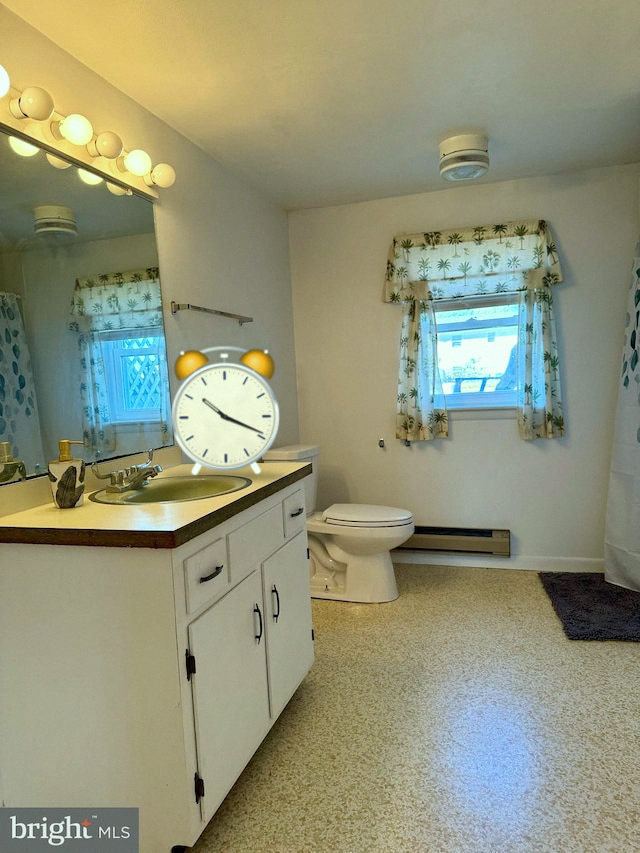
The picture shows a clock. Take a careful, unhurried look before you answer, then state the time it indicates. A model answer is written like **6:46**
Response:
**10:19**
